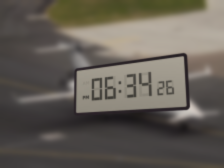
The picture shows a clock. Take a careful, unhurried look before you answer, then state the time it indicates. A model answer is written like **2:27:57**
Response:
**6:34:26**
